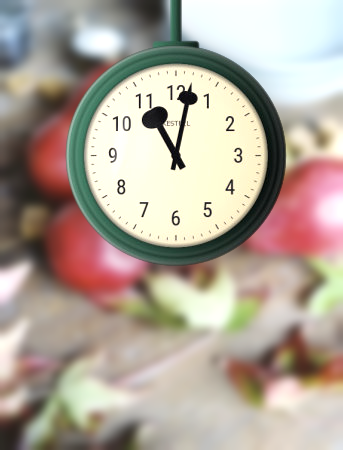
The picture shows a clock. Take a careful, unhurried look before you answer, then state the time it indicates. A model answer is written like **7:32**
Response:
**11:02**
